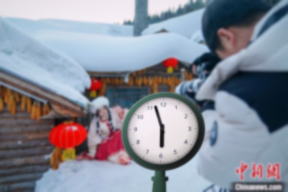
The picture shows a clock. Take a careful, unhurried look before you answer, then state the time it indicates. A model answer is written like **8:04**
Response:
**5:57**
